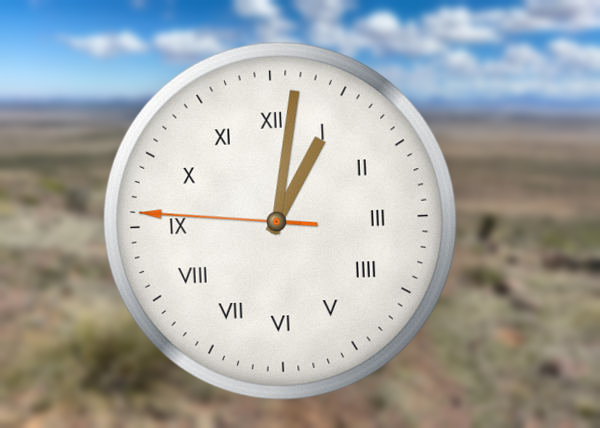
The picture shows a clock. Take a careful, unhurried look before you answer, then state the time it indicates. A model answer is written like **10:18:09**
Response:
**1:01:46**
